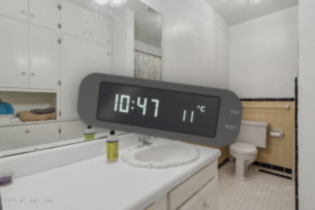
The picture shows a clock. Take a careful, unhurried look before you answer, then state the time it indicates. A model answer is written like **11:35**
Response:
**10:47**
